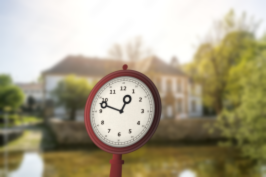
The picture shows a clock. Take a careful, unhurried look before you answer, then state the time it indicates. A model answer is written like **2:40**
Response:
**12:48**
